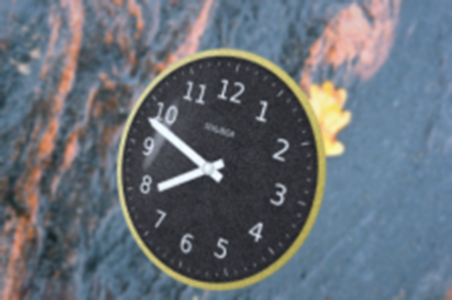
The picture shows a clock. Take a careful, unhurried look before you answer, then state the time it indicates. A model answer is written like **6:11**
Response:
**7:48**
